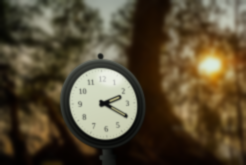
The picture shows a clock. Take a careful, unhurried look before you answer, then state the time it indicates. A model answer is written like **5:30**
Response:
**2:20**
